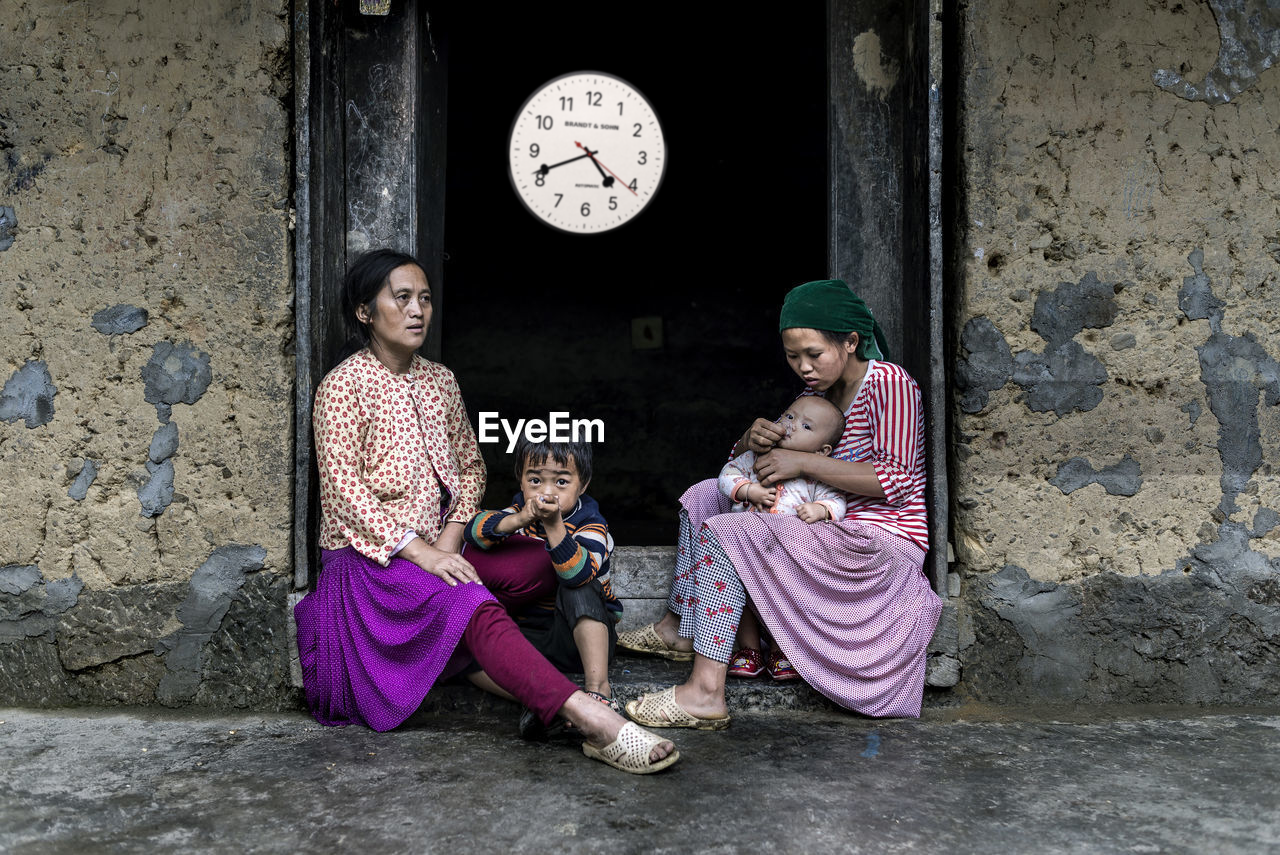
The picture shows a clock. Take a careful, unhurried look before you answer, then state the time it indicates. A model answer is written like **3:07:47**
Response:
**4:41:21**
